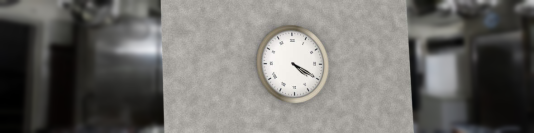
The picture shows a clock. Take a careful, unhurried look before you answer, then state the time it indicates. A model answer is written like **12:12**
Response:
**4:20**
